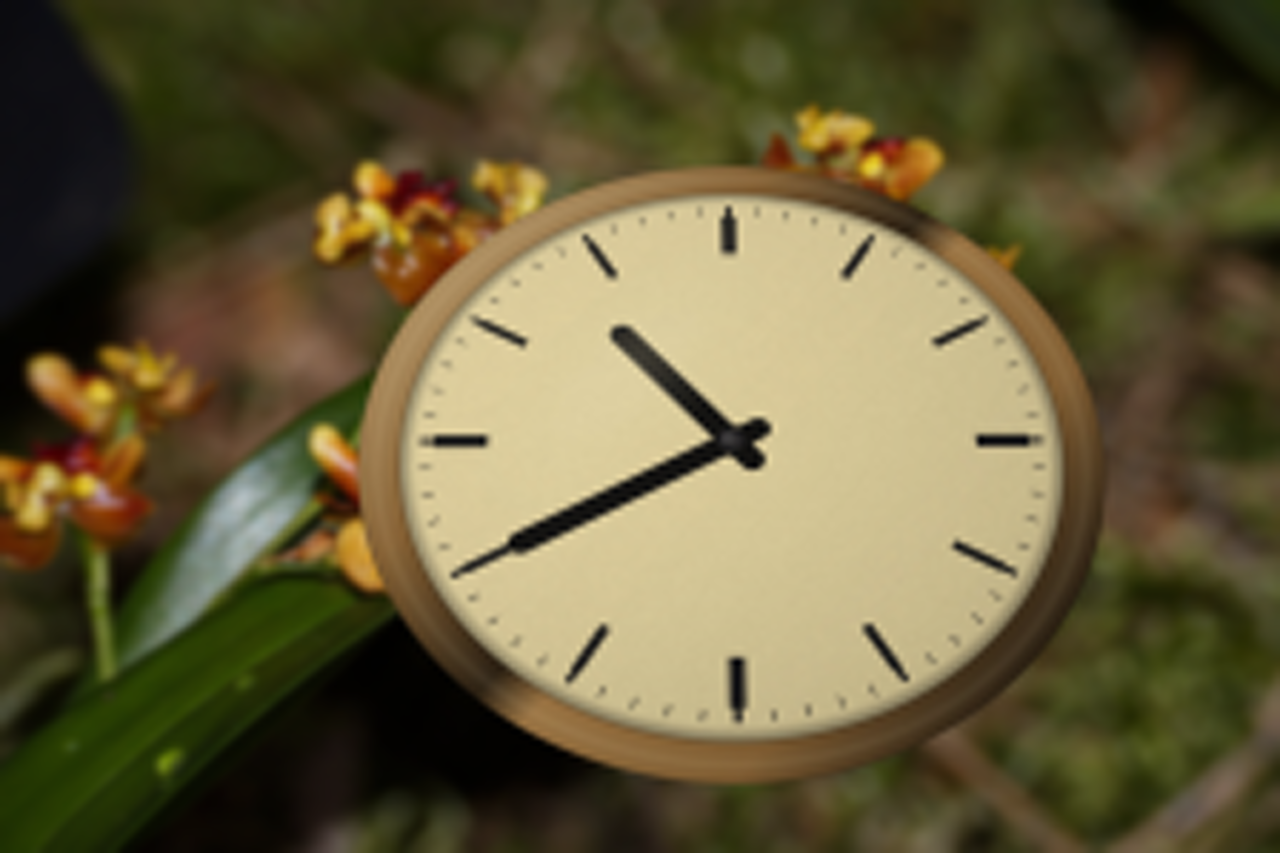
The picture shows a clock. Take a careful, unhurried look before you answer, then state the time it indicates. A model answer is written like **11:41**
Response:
**10:40**
